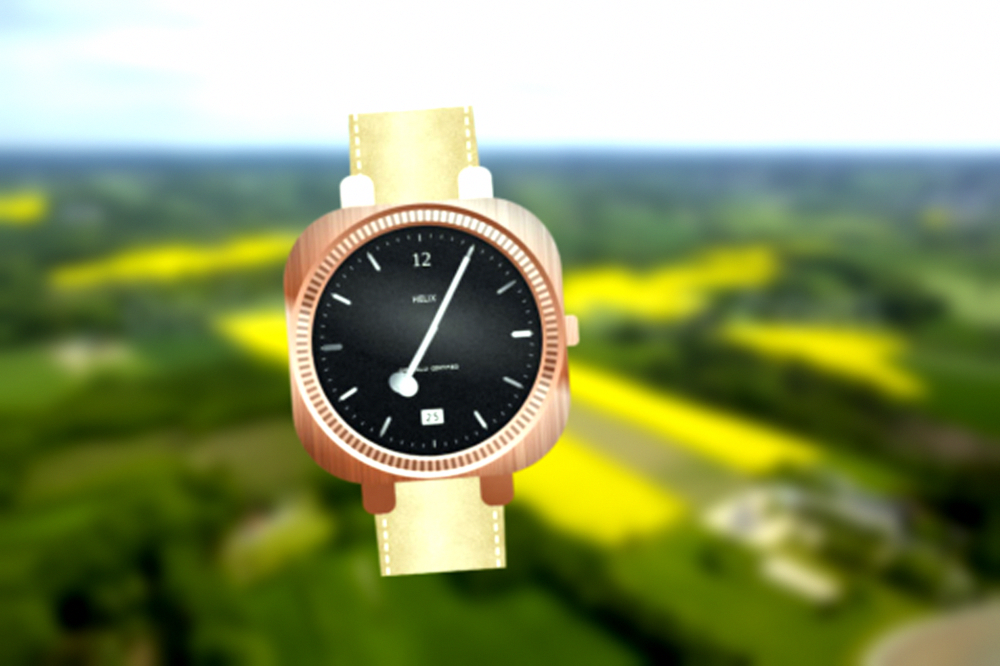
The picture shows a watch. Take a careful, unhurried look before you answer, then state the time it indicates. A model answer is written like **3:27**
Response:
**7:05**
